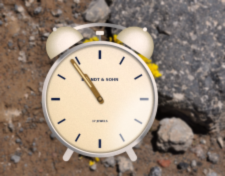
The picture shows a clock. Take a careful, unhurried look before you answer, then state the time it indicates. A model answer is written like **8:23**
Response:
**10:54**
